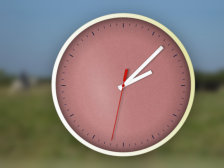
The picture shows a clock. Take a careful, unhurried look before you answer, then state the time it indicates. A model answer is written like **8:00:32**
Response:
**2:07:32**
